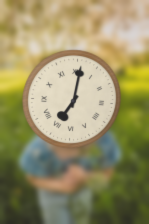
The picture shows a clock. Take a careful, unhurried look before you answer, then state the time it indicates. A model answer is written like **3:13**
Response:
**7:01**
